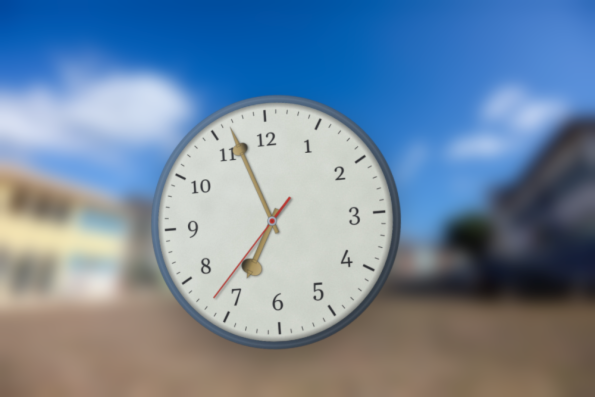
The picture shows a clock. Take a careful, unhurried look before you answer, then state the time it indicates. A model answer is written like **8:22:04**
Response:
**6:56:37**
